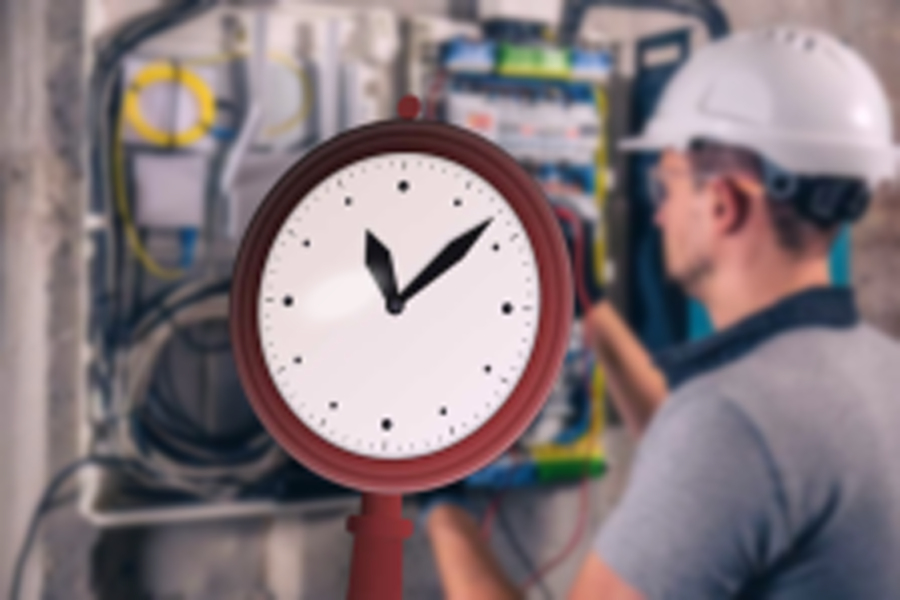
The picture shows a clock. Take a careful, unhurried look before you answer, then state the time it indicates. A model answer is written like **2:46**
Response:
**11:08**
